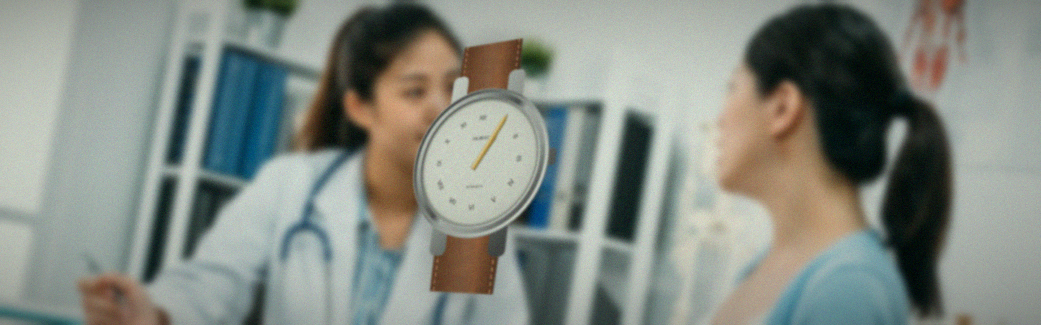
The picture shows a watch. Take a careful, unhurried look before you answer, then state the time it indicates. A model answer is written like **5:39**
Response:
**1:05**
